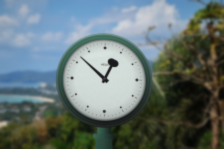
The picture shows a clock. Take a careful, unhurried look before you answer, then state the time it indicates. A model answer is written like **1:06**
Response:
**12:52**
